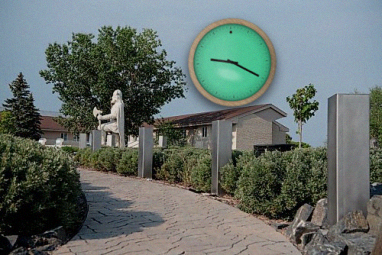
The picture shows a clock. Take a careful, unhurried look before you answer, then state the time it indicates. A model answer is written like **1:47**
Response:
**9:20**
